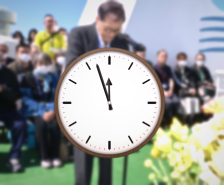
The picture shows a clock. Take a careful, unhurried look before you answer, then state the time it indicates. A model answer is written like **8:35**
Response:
**11:57**
